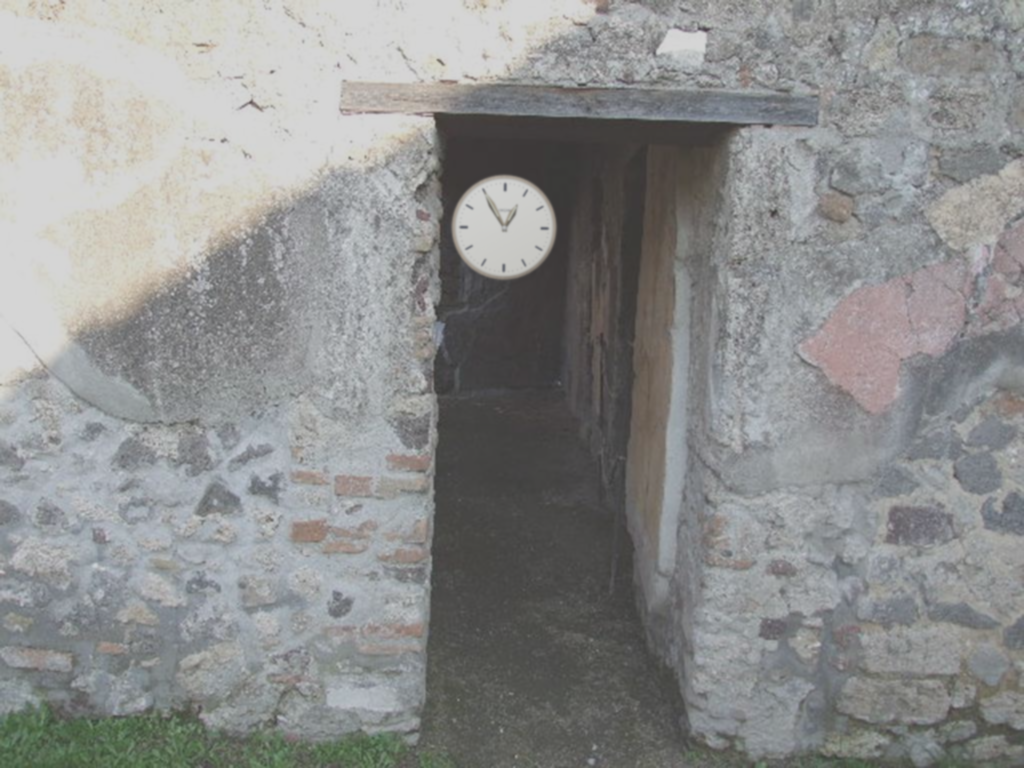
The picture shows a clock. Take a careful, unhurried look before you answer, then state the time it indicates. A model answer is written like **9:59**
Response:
**12:55**
